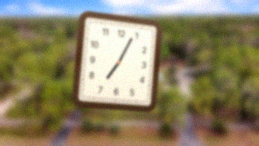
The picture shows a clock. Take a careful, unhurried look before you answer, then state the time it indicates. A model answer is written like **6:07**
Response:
**7:04**
